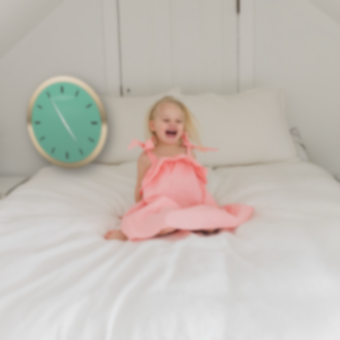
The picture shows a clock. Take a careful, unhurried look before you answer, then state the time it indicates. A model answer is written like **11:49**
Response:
**4:55**
